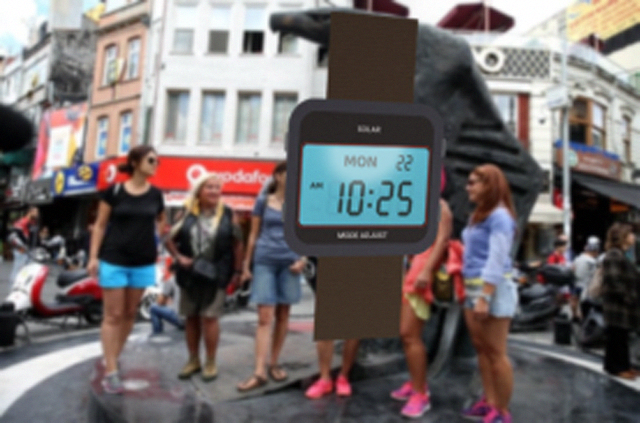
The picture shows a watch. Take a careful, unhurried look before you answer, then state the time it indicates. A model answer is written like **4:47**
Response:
**10:25**
